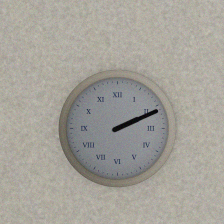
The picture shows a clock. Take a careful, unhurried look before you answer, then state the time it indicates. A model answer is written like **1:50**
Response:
**2:11**
